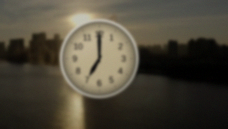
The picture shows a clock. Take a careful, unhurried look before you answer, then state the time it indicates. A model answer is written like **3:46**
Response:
**7:00**
